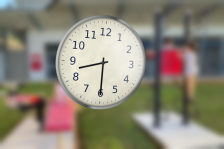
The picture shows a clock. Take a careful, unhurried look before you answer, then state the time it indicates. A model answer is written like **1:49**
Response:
**8:30**
